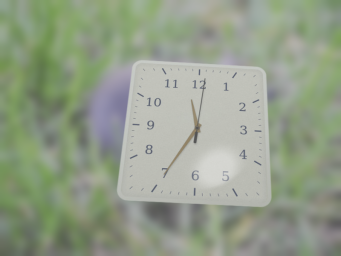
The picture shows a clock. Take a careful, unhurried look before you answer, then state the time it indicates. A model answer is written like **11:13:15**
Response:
**11:35:01**
